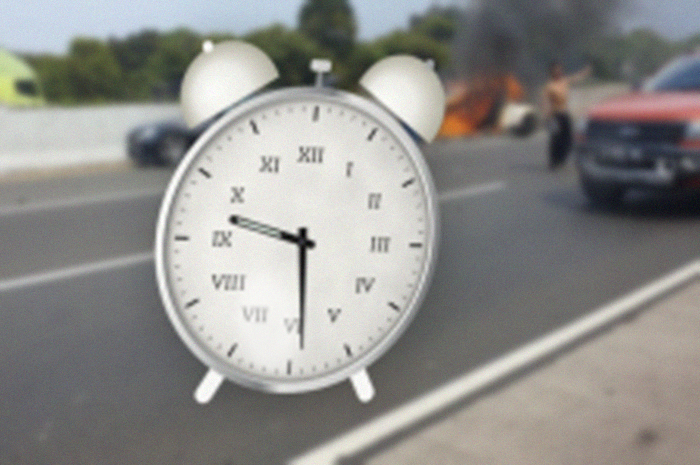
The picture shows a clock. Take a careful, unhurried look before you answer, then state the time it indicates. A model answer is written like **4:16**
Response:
**9:29**
